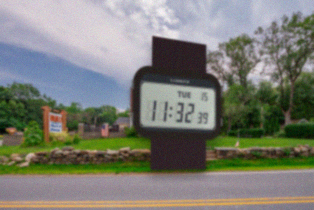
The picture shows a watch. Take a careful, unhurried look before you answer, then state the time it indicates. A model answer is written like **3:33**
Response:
**11:32**
